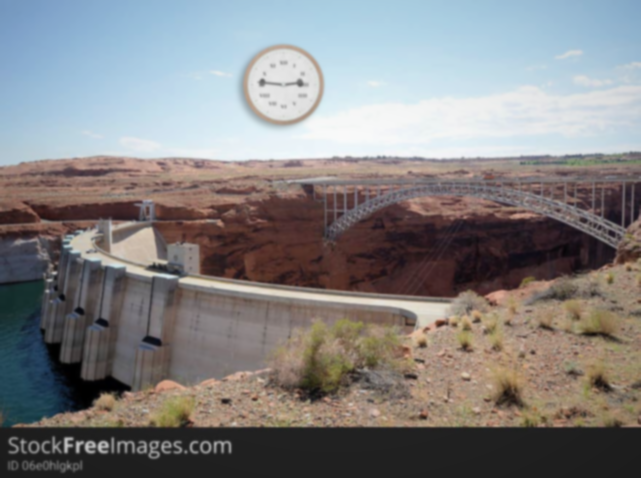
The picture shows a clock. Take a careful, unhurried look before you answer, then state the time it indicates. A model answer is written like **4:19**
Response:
**2:46**
